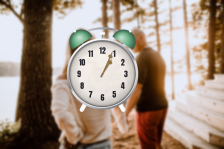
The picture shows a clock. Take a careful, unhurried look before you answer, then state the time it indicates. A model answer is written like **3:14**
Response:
**1:04**
